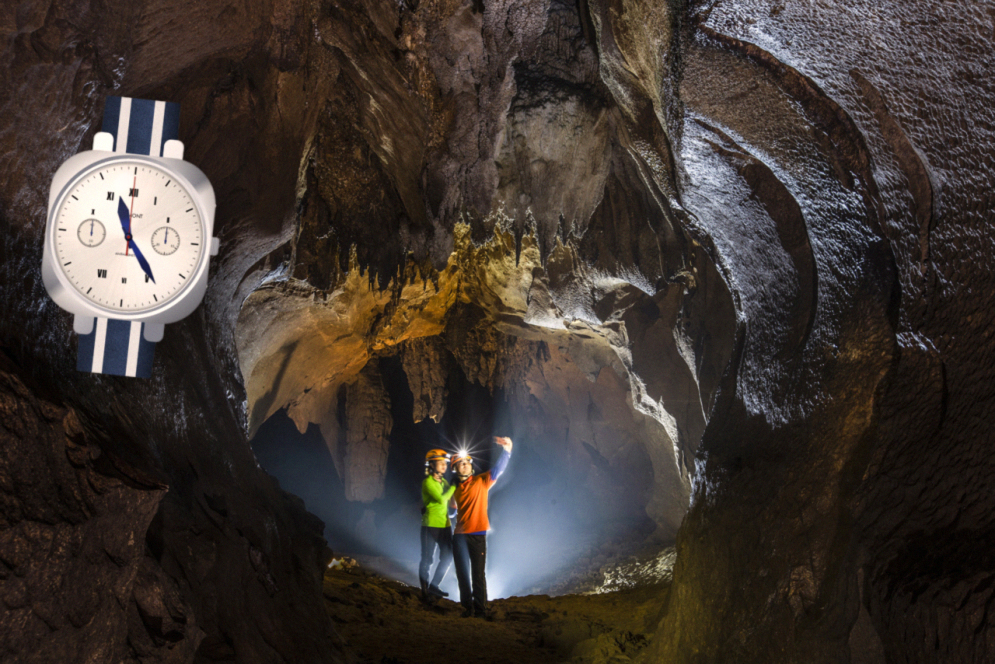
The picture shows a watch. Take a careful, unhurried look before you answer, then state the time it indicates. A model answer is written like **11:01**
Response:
**11:24**
